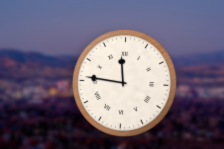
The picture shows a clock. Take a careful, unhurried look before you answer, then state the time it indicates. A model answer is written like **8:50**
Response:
**11:46**
